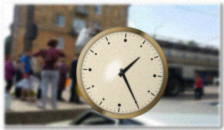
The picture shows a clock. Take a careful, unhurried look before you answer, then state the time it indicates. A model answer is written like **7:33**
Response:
**1:25**
